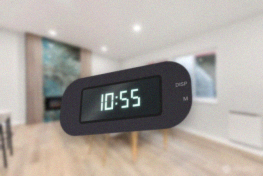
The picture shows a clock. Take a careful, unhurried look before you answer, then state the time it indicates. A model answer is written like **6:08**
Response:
**10:55**
